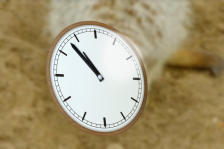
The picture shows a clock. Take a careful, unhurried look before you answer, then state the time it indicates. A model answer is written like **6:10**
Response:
**10:53**
